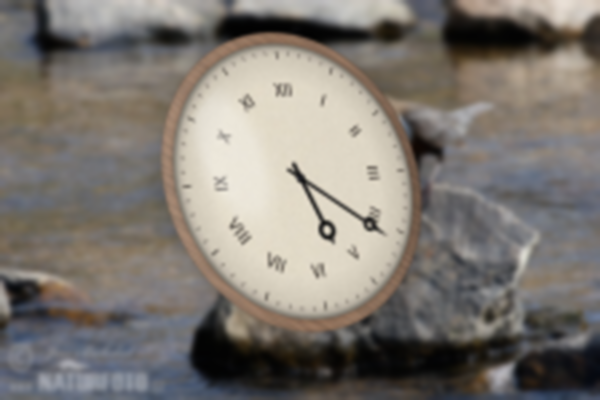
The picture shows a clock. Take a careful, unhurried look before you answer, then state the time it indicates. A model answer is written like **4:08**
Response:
**5:21**
